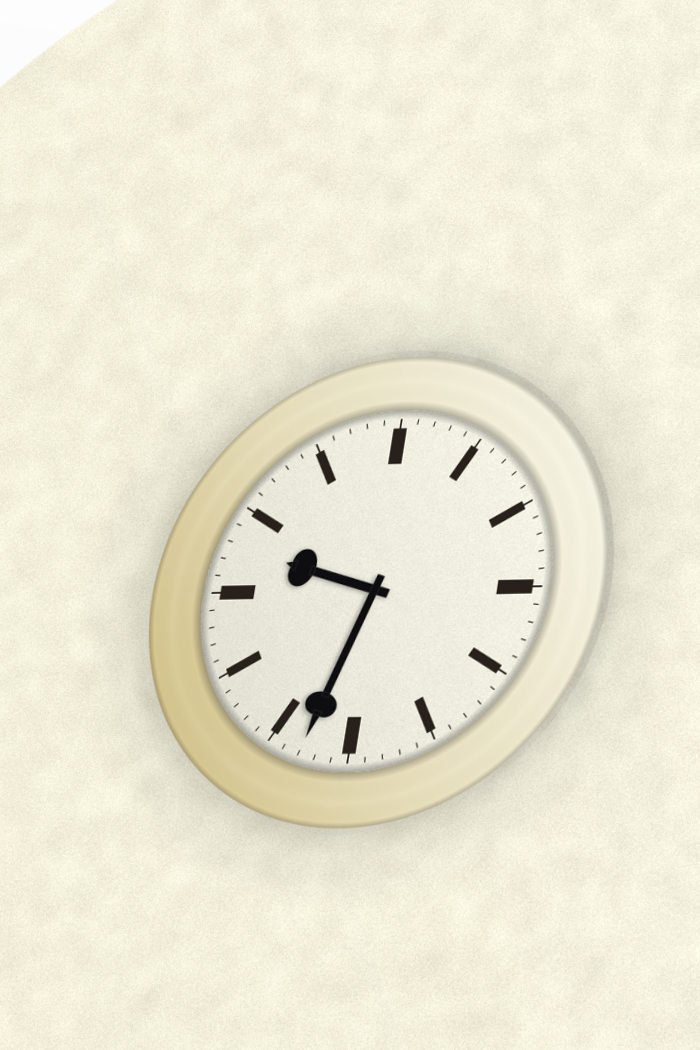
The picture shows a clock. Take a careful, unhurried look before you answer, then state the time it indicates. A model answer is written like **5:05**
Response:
**9:33**
